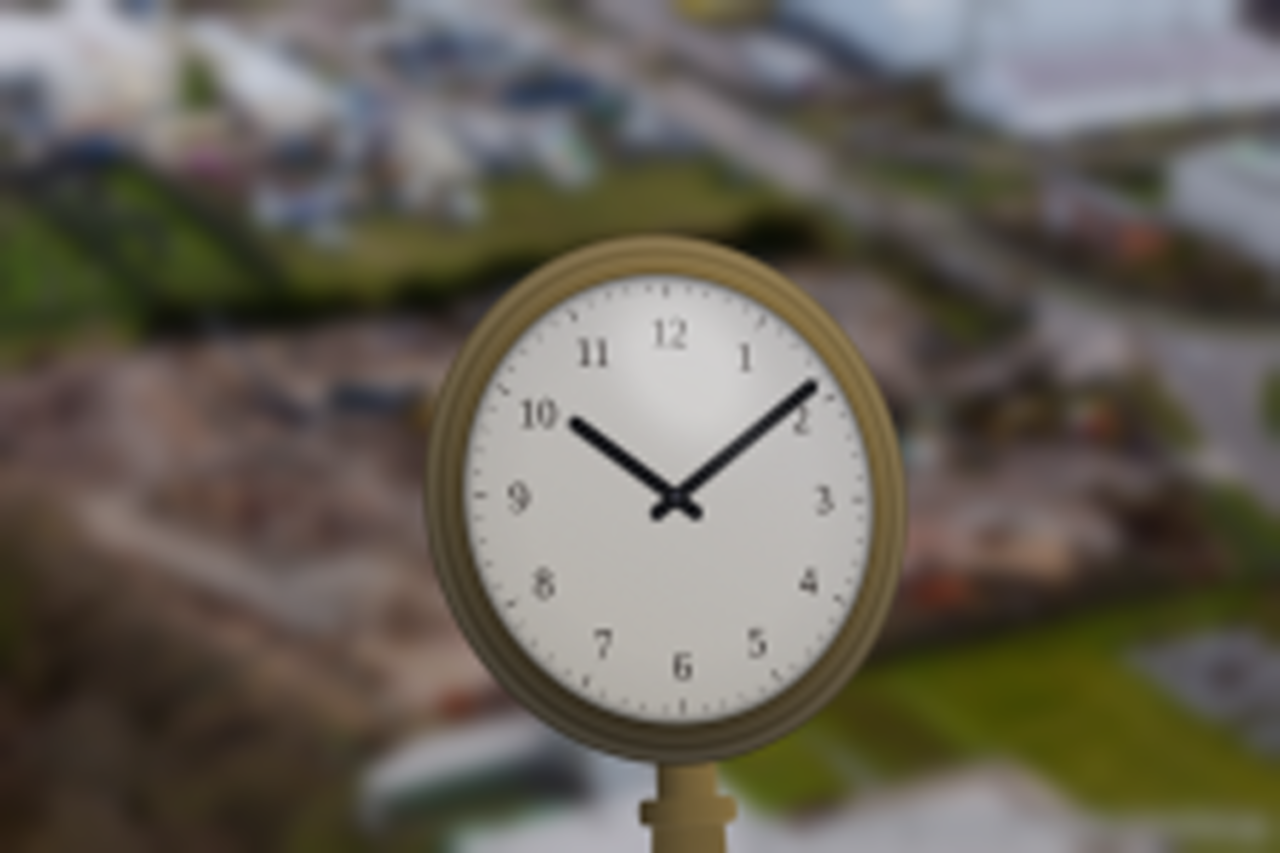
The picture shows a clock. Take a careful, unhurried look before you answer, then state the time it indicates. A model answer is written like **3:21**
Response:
**10:09**
